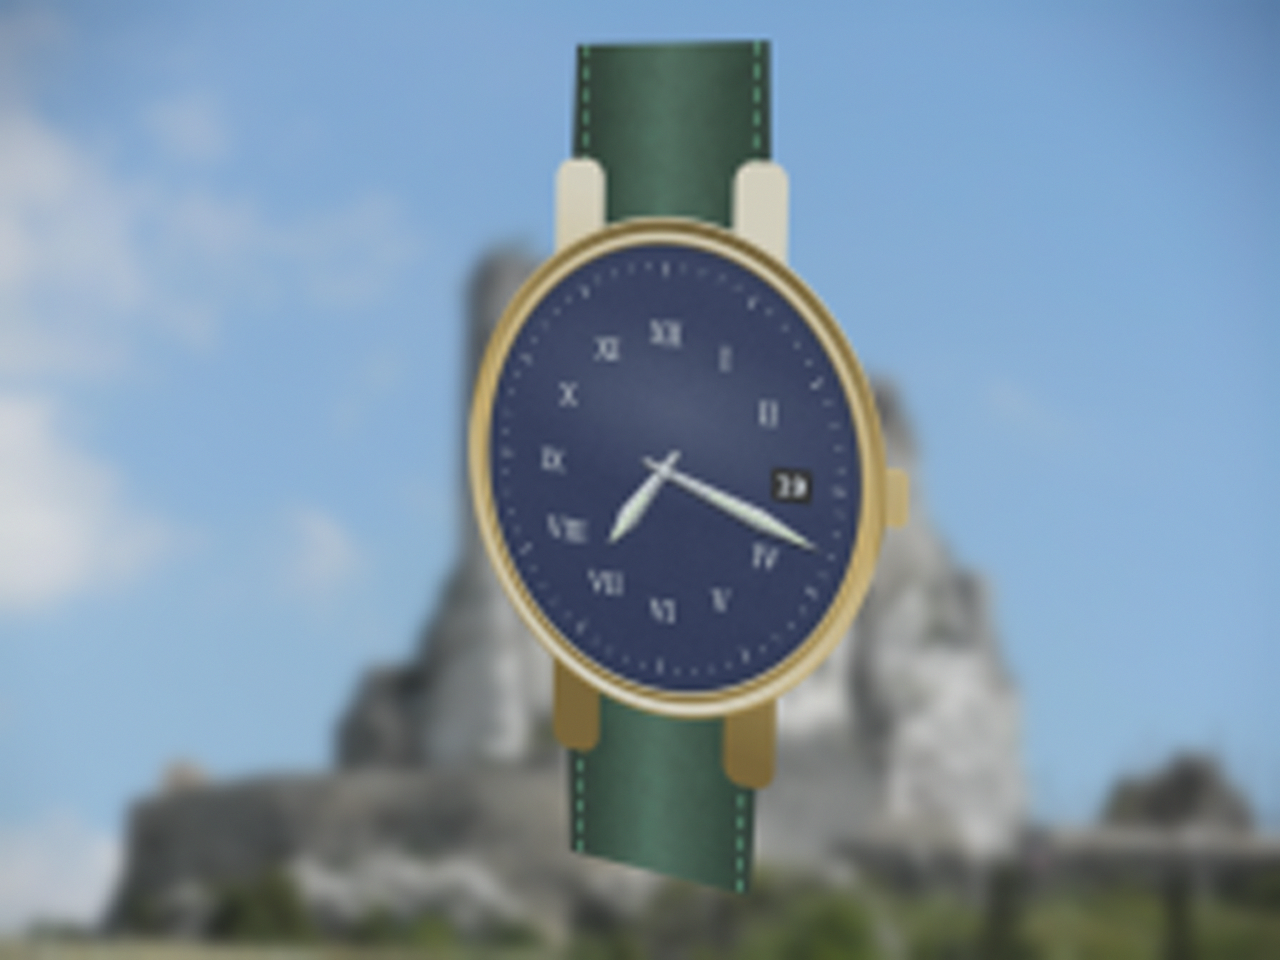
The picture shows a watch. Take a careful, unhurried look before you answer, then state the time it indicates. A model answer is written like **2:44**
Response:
**7:18**
